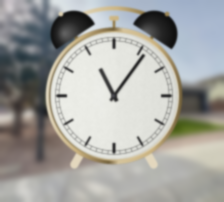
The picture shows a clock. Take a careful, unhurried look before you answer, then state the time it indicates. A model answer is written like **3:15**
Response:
**11:06**
